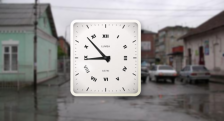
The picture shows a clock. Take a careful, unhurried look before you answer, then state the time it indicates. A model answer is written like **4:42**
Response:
**8:53**
